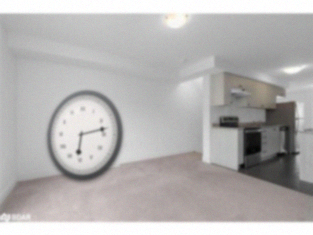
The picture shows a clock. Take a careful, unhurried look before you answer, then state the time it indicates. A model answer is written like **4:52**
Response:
**6:13**
